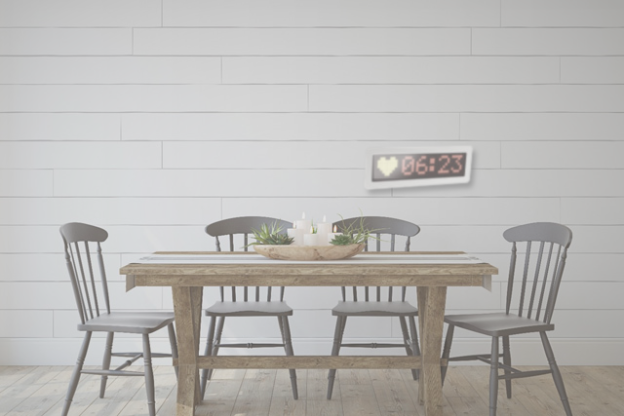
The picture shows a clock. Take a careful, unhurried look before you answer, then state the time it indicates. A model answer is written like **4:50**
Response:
**6:23**
